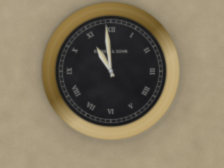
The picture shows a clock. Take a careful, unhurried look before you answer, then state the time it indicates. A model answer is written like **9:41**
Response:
**10:59**
